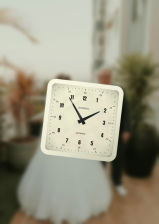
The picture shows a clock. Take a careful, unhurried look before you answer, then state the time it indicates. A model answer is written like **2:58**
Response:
**1:54**
